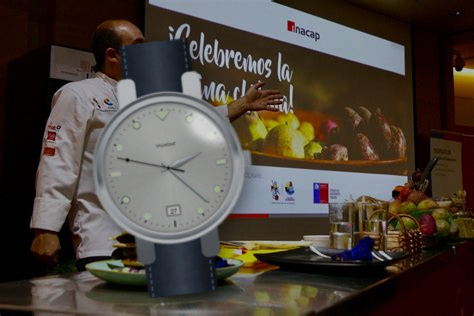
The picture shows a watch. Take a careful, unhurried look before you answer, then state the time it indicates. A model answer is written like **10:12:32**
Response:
**2:22:48**
